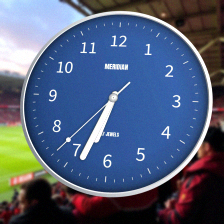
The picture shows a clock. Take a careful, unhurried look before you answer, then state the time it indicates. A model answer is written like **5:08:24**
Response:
**6:33:37**
